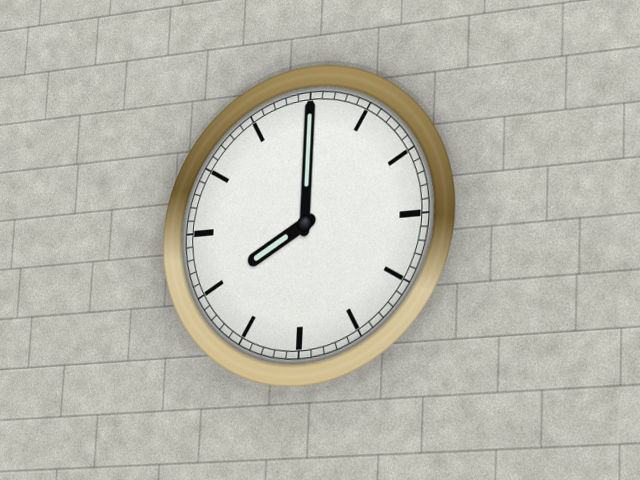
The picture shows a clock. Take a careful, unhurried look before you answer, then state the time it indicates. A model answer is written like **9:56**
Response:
**8:00**
